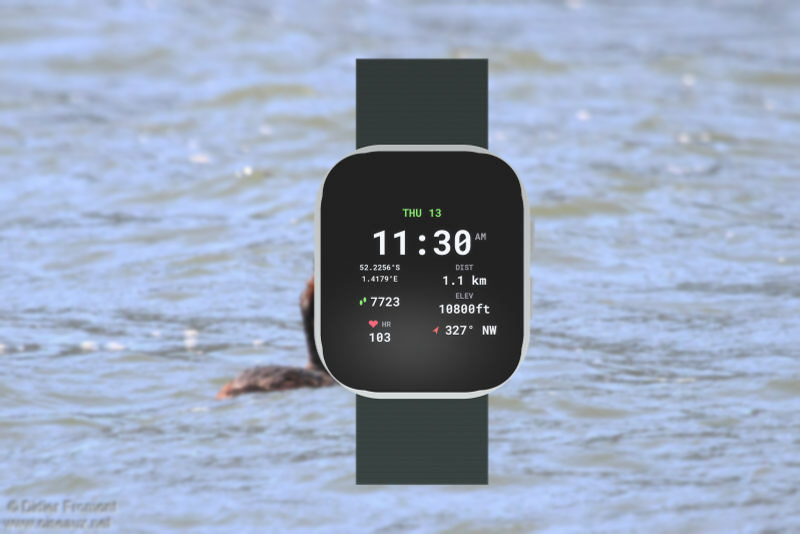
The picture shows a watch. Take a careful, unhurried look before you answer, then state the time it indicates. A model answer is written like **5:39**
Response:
**11:30**
